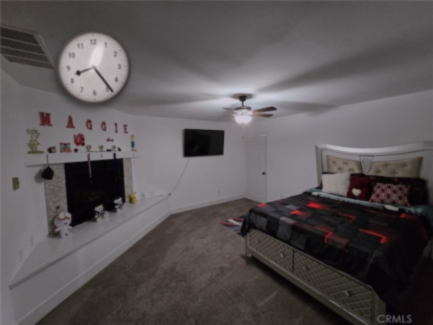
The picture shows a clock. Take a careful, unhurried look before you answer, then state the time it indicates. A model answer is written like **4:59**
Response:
**8:24**
